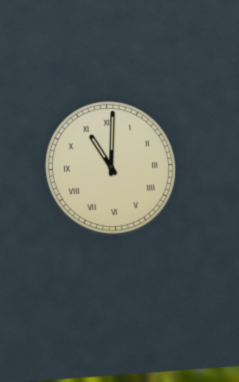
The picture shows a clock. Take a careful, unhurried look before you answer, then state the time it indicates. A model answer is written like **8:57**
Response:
**11:01**
